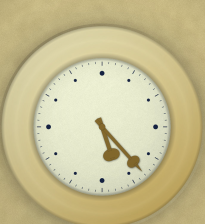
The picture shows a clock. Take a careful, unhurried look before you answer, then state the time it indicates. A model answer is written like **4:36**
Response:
**5:23**
